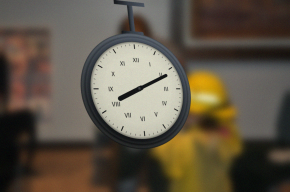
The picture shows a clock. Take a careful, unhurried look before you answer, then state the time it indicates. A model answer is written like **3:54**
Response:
**8:11**
